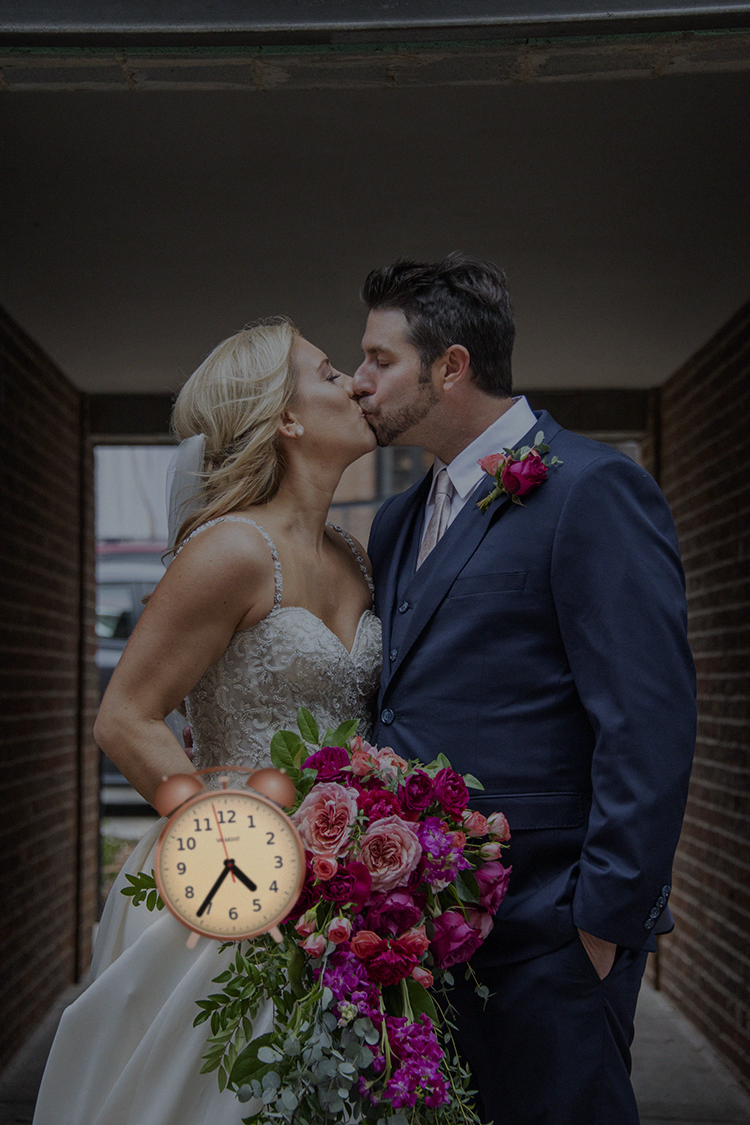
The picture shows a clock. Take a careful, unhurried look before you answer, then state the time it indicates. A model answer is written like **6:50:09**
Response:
**4:35:58**
